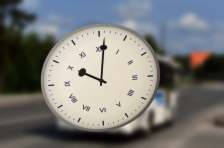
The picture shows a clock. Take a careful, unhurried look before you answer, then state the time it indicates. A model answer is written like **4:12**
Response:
**10:01**
